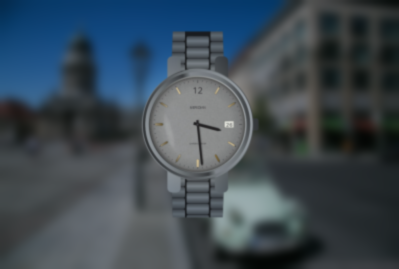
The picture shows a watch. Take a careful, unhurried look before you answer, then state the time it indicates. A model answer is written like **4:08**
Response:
**3:29**
